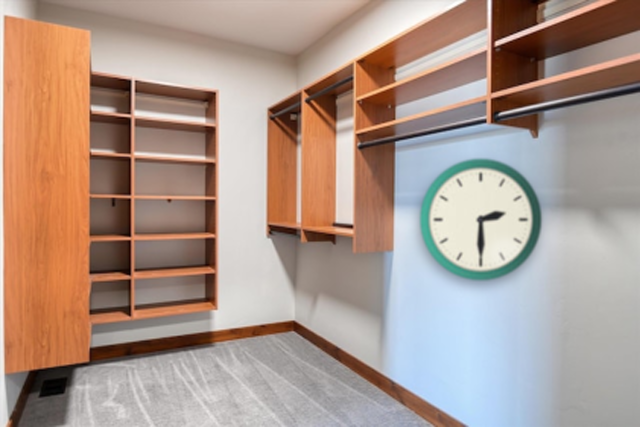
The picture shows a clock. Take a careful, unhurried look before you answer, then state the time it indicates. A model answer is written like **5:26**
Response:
**2:30**
